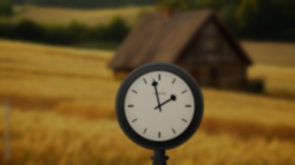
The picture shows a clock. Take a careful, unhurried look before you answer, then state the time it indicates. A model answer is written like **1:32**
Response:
**1:58**
